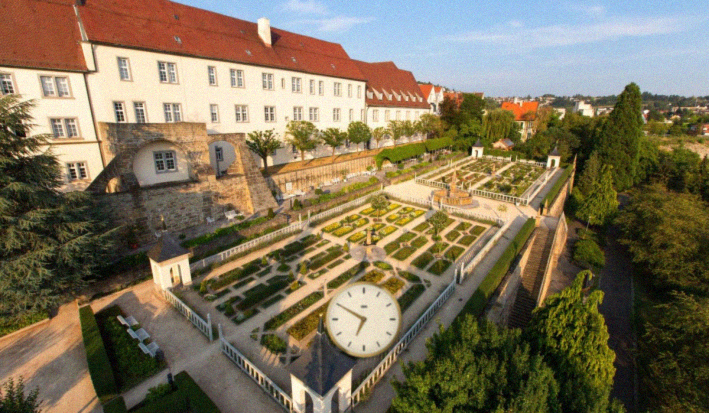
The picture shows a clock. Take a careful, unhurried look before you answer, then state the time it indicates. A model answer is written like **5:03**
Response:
**6:50**
